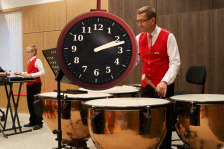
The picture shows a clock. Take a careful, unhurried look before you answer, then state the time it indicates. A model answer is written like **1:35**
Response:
**2:12**
